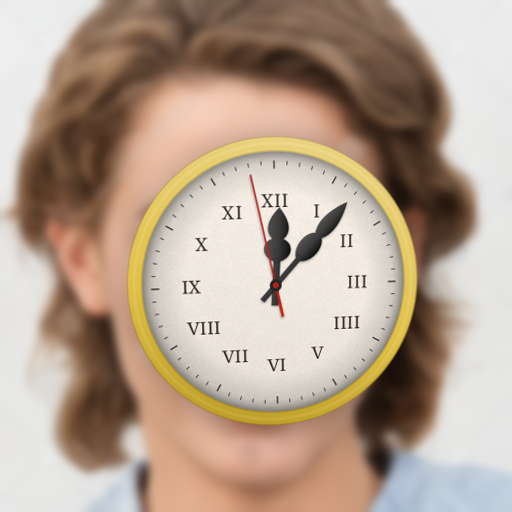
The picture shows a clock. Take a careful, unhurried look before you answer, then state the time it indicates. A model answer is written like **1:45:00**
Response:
**12:06:58**
